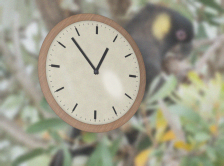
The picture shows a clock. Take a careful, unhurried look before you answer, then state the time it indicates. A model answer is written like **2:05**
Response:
**12:53**
